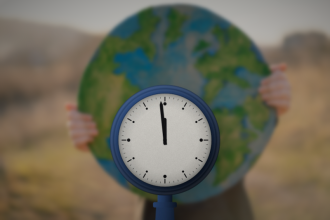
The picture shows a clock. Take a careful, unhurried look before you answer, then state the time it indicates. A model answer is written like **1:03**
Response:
**11:59**
